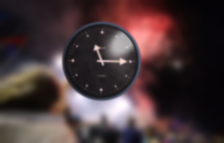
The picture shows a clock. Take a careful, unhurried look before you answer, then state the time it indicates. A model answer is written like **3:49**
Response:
**11:15**
